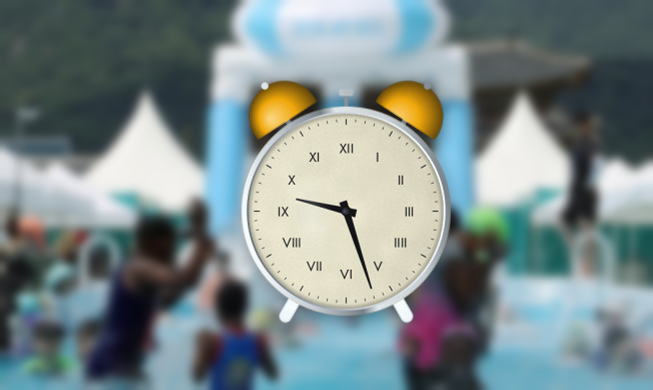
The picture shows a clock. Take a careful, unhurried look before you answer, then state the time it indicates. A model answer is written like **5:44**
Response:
**9:27**
